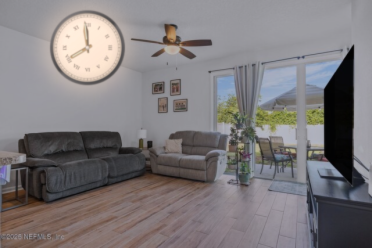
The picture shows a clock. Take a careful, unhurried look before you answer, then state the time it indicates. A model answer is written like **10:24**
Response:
**7:59**
